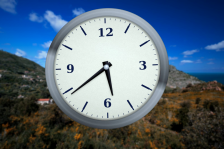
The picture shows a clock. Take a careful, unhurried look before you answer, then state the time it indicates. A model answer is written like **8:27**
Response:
**5:39**
